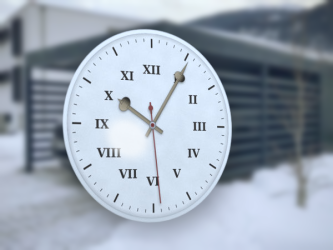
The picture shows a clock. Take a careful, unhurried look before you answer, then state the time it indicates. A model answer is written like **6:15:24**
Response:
**10:05:29**
